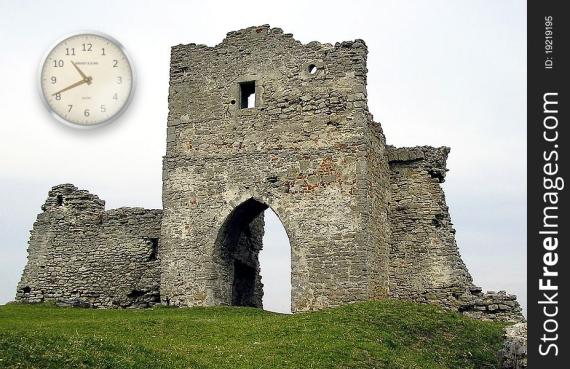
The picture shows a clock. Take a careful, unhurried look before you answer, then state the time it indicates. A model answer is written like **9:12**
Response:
**10:41**
